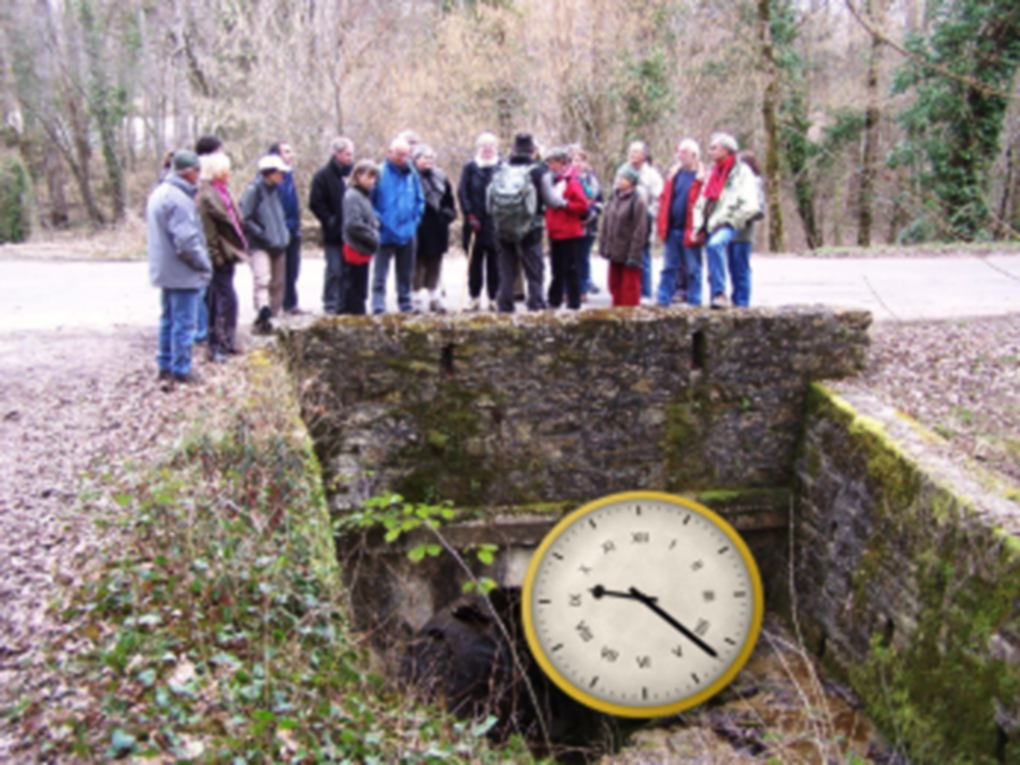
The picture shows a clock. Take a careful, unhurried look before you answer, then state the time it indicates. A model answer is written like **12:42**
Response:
**9:22**
